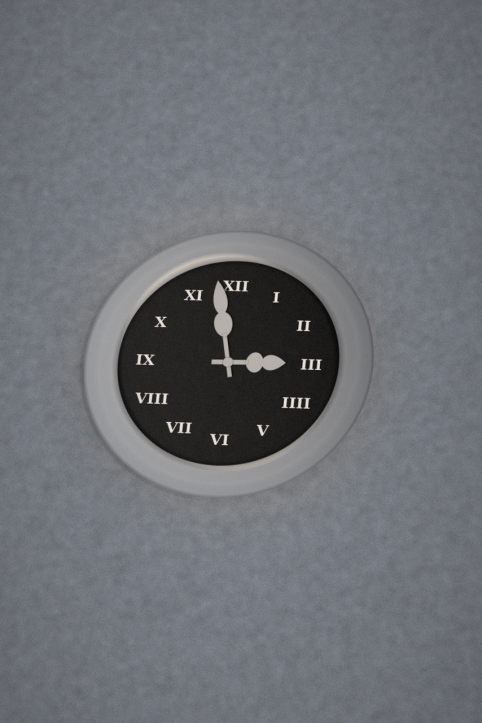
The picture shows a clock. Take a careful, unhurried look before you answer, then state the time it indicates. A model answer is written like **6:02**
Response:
**2:58**
